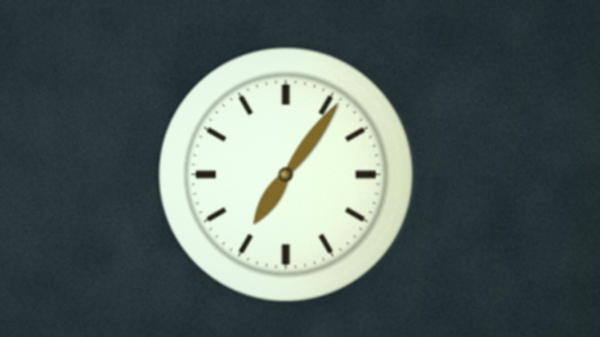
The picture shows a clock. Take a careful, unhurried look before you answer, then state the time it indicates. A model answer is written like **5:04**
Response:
**7:06**
